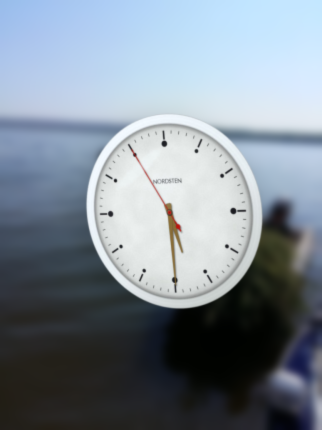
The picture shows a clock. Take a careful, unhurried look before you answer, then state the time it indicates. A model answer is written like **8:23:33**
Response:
**5:29:55**
